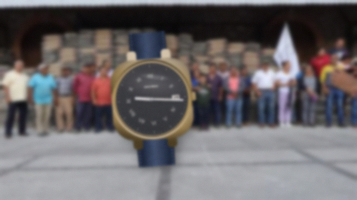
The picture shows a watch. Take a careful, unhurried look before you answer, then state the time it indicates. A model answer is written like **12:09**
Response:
**9:16**
